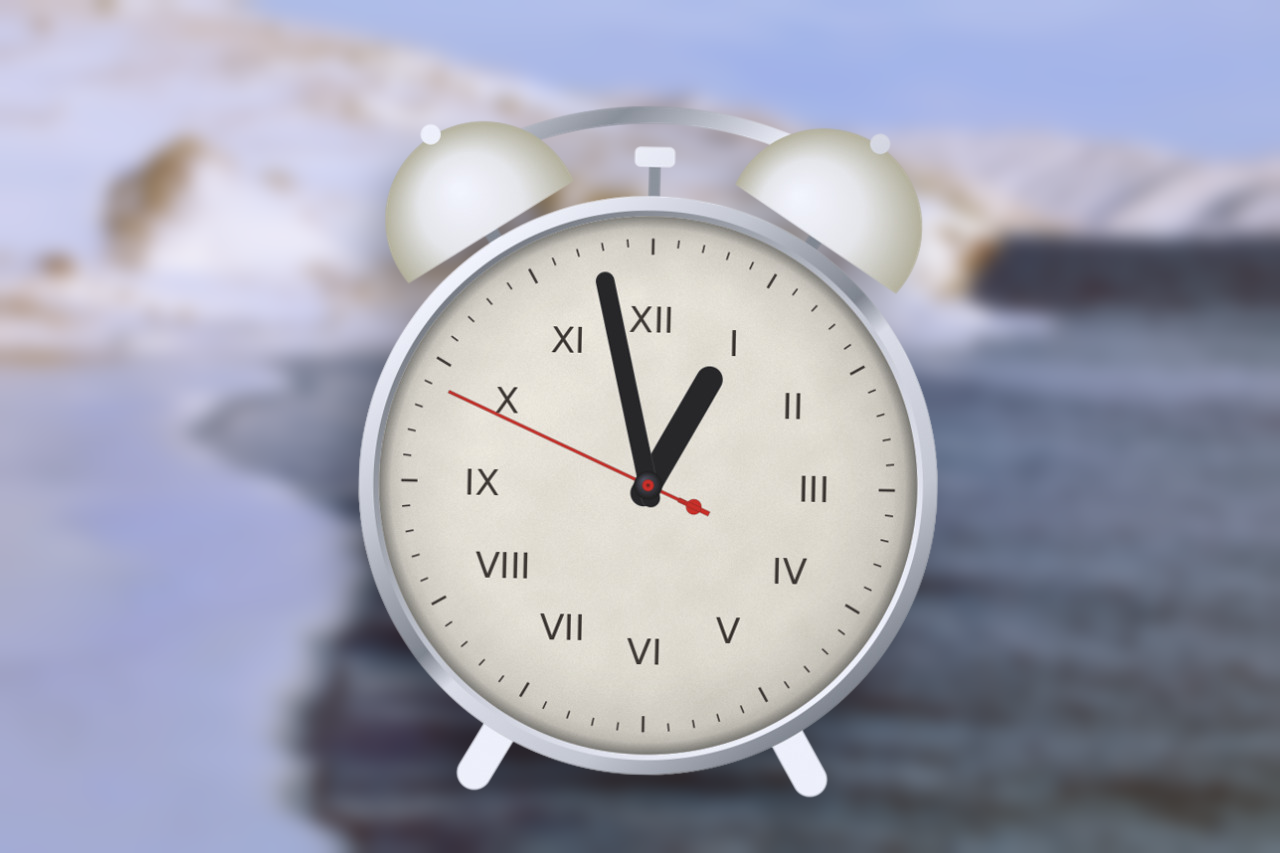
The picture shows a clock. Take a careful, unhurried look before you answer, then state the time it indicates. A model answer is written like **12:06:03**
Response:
**12:57:49**
